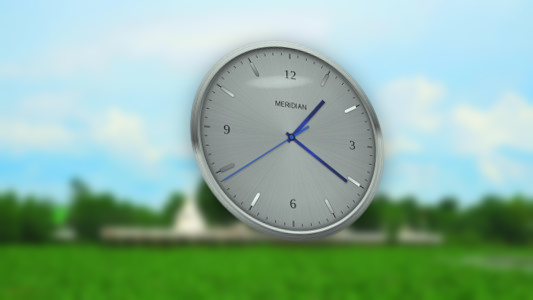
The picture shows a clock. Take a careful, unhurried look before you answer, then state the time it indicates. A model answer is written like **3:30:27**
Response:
**1:20:39**
